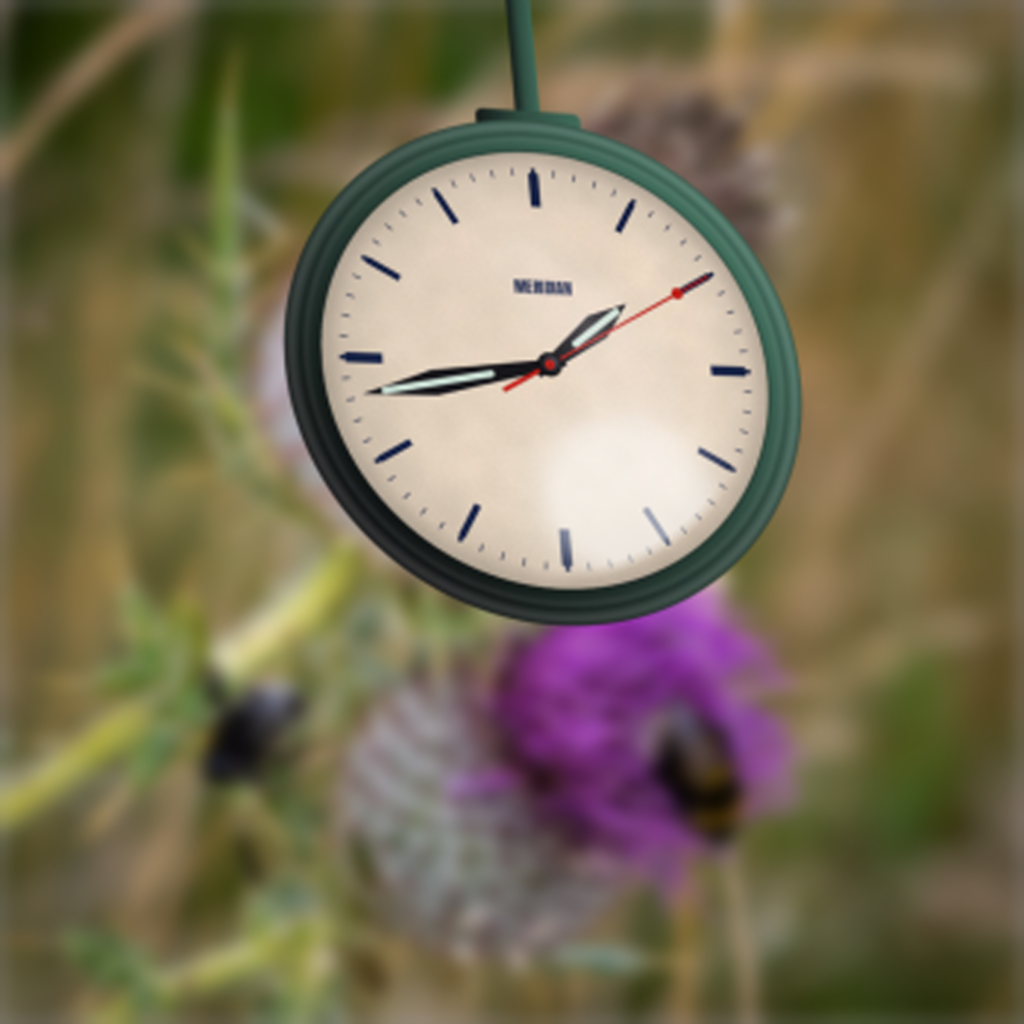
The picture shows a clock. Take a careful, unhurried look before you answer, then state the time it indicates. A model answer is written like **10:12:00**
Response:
**1:43:10**
